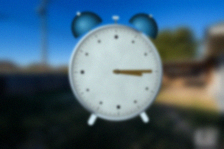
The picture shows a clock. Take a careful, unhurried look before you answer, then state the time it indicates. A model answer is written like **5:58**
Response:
**3:15**
